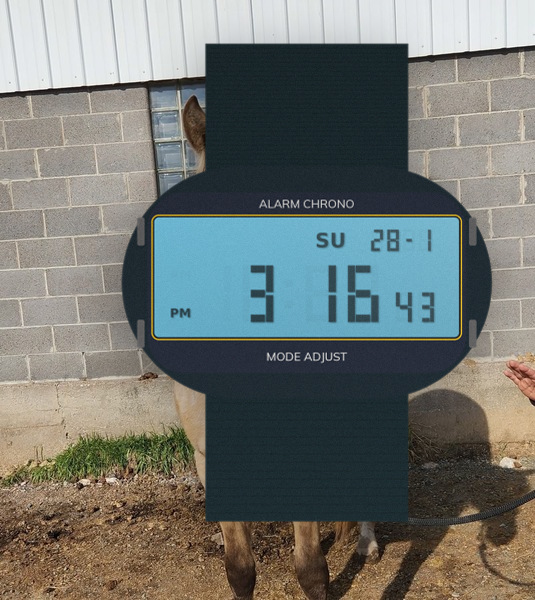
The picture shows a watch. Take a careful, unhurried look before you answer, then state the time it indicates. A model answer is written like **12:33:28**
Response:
**3:16:43**
